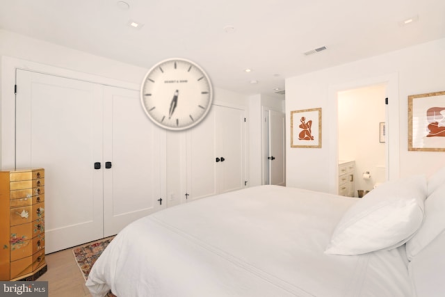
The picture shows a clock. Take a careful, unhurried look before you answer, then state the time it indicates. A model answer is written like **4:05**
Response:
**6:33**
